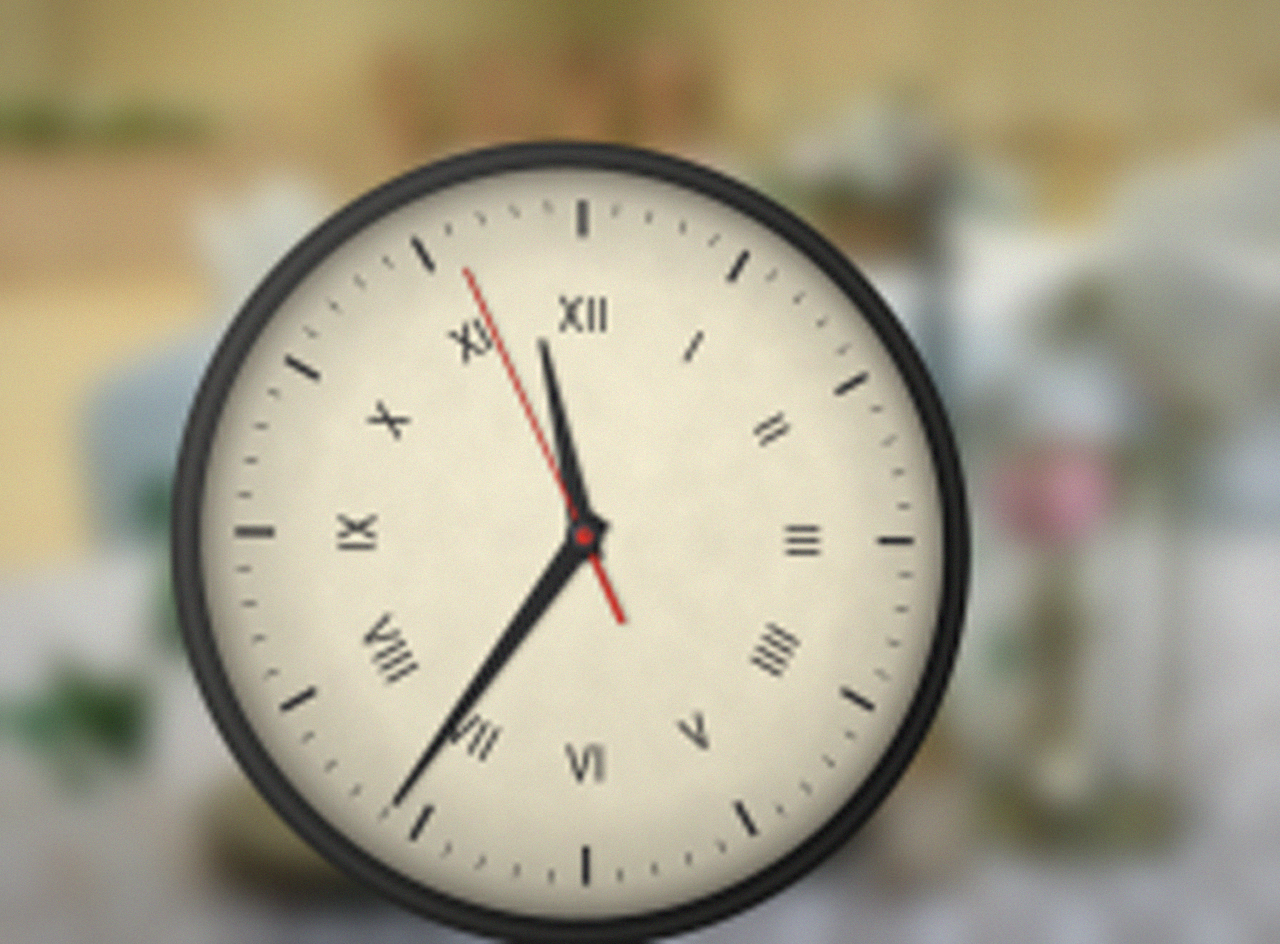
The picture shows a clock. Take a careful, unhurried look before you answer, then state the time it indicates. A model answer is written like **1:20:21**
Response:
**11:35:56**
